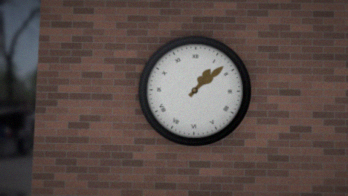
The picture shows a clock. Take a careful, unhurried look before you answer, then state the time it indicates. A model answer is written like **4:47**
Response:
**1:08**
